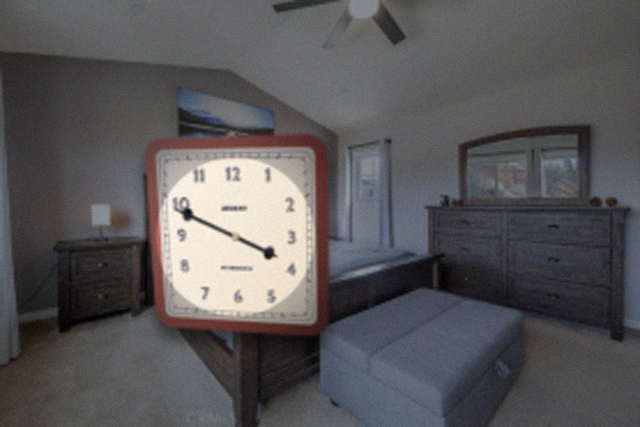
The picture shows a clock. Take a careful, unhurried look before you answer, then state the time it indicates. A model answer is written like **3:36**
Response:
**3:49**
